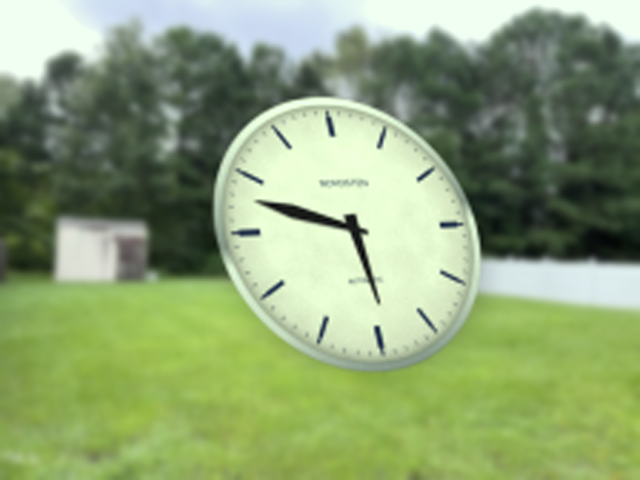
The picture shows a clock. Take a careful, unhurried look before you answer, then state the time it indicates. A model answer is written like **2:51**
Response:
**5:48**
